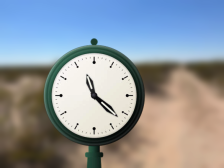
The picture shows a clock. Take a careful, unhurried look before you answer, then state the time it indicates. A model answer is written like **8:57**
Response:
**11:22**
